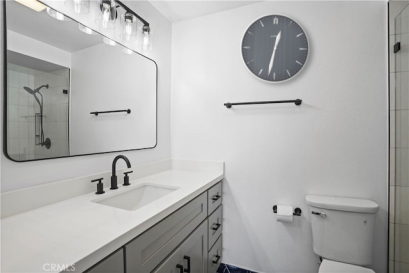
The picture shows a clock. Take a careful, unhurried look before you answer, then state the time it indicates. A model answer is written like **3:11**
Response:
**12:32**
